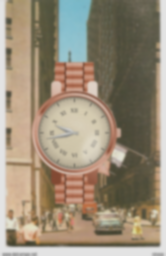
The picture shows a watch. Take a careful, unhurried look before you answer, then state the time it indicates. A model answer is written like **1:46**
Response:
**9:43**
